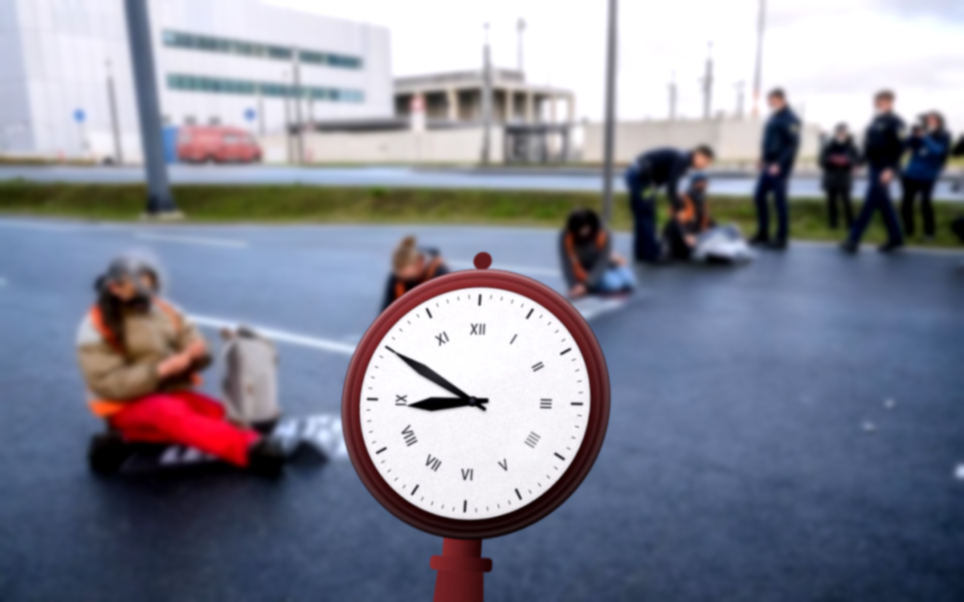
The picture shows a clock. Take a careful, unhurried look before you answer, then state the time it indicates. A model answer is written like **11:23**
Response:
**8:50**
